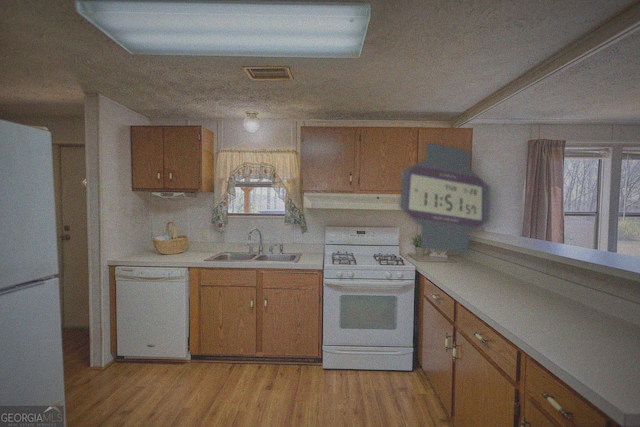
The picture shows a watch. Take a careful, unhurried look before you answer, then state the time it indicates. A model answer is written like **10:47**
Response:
**11:51**
